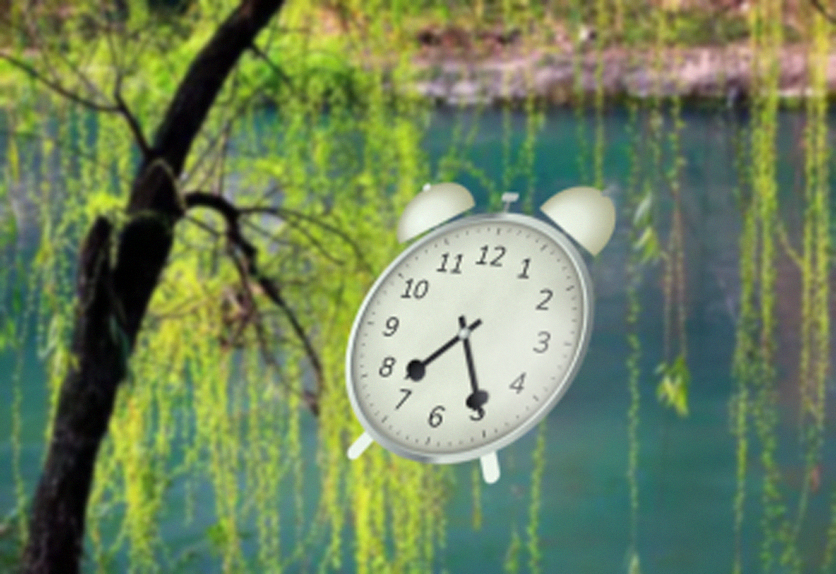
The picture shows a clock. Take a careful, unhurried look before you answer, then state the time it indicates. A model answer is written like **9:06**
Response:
**7:25**
